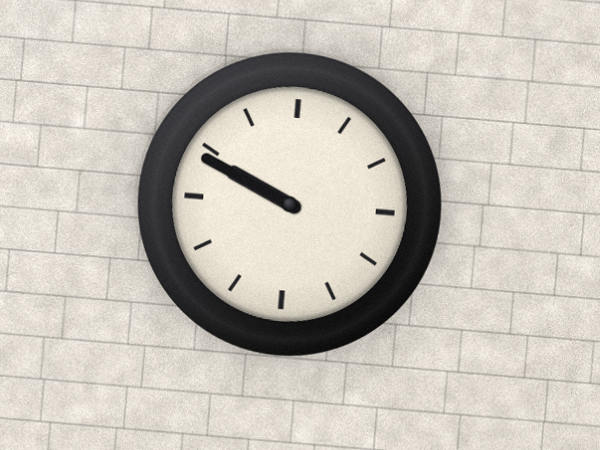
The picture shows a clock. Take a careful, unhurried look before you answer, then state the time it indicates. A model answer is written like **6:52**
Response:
**9:49**
